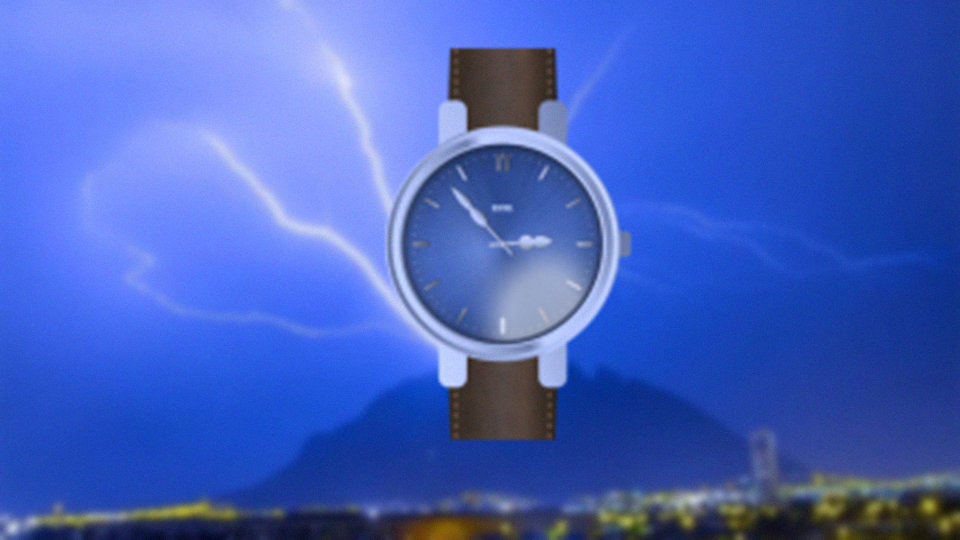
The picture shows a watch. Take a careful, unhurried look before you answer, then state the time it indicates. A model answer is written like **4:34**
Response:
**2:53**
